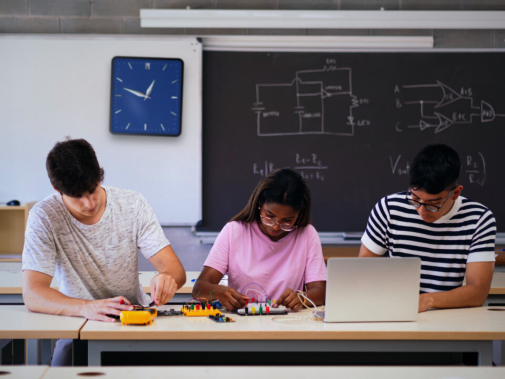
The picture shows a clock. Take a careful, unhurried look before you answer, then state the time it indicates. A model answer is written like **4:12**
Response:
**12:48**
